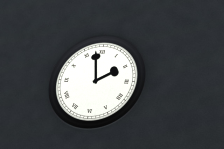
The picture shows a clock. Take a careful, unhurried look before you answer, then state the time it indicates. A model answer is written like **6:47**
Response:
**1:58**
